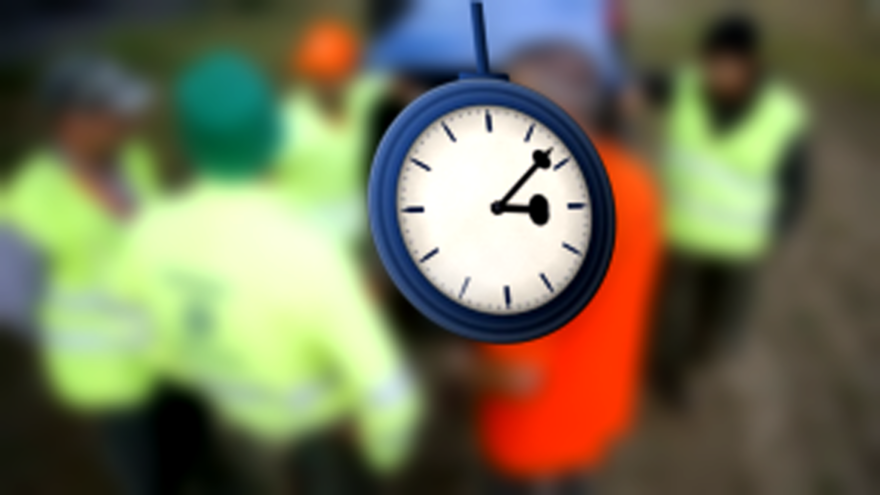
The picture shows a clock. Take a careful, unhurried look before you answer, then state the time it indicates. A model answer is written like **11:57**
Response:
**3:08**
